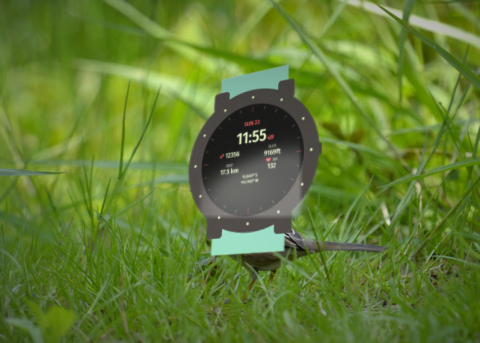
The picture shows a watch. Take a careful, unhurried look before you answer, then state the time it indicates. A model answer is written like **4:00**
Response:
**11:55**
